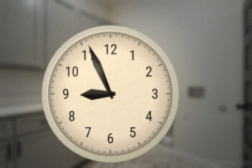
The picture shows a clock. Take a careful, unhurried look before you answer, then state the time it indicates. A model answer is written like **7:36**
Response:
**8:56**
